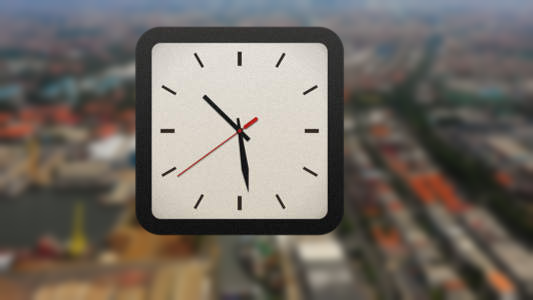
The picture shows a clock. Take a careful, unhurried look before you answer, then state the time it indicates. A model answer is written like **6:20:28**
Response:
**10:28:39**
